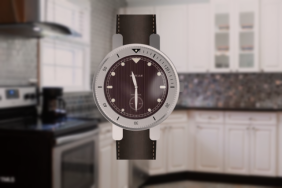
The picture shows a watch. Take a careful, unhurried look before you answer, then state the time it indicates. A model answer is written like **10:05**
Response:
**11:30**
